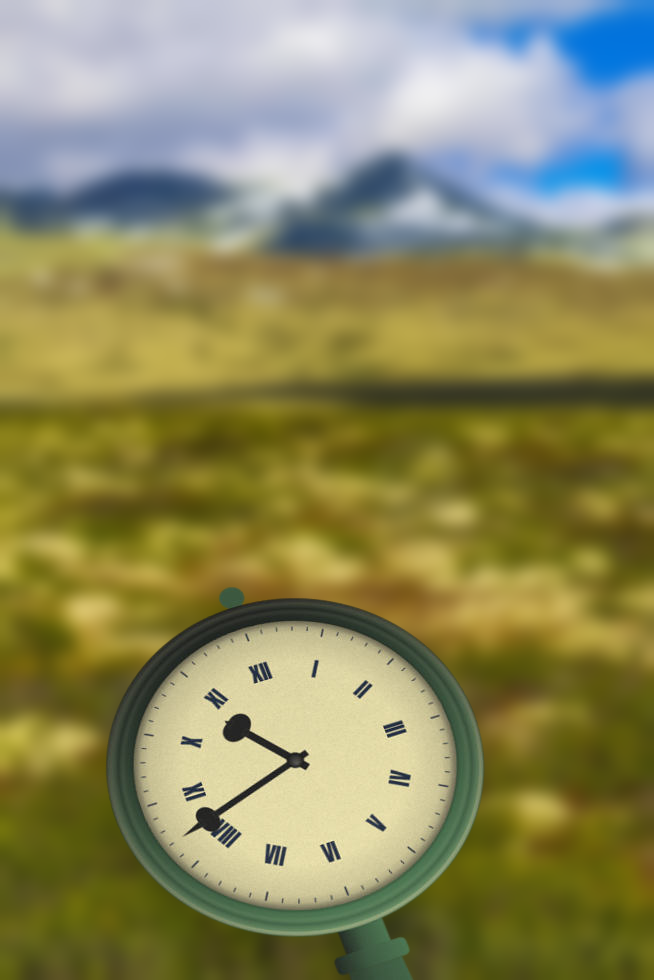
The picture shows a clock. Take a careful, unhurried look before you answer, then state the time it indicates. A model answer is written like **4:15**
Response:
**10:42**
